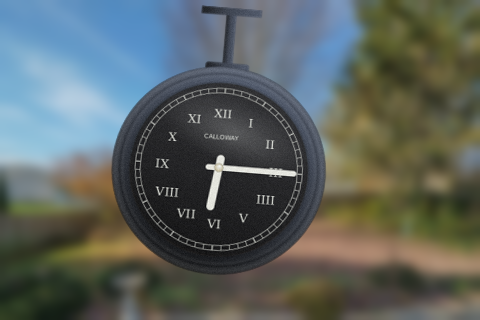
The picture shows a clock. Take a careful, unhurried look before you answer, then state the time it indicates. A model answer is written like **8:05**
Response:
**6:15**
